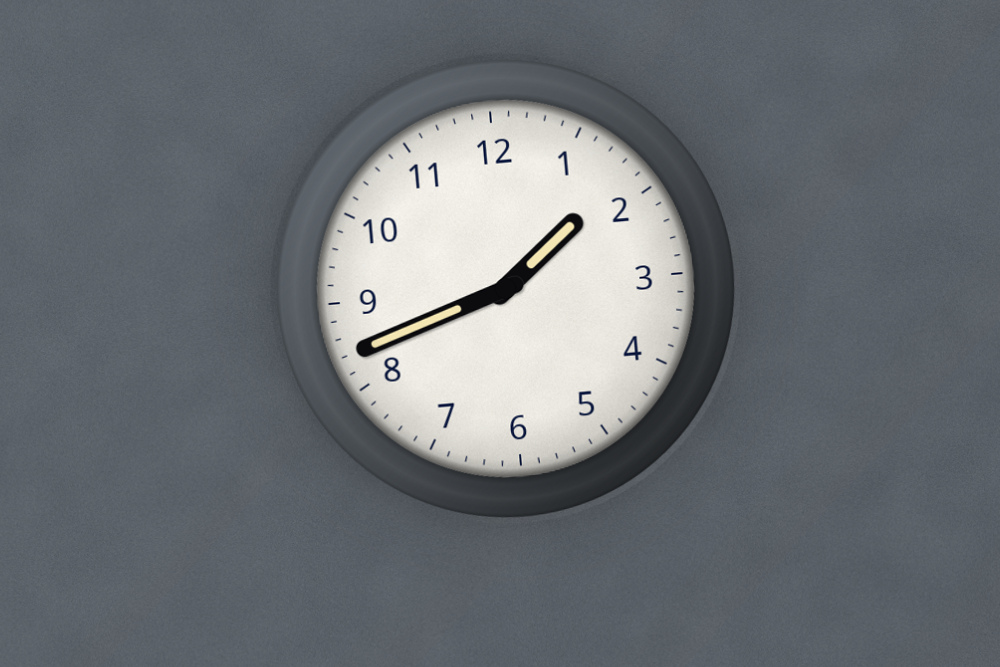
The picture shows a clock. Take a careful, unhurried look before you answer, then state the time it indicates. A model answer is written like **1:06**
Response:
**1:42**
